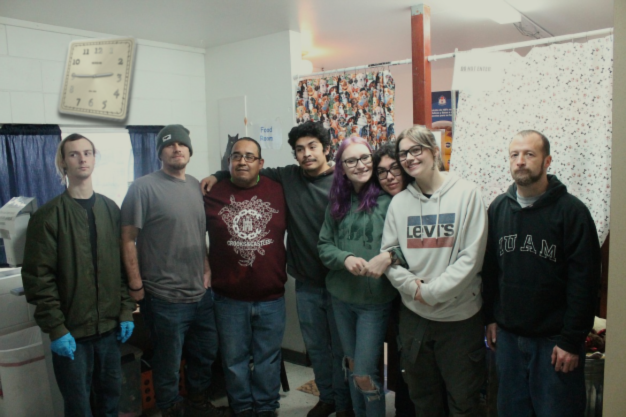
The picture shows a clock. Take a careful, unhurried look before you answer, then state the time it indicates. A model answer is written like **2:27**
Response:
**2:45**
